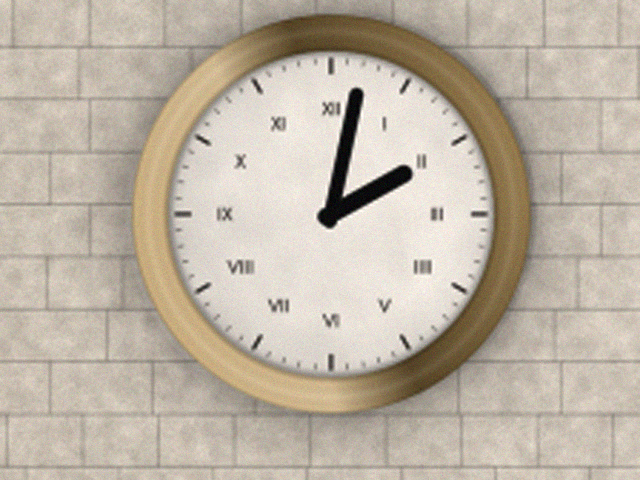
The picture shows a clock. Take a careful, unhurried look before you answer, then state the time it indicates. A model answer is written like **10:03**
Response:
**2:02**
